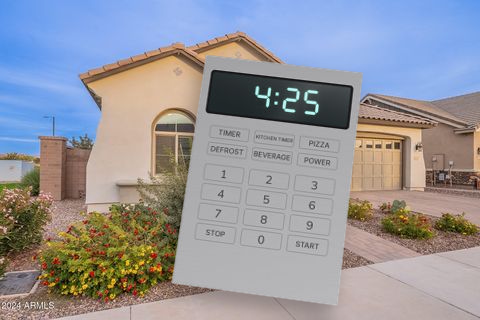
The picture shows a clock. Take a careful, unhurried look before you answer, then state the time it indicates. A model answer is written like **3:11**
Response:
**4:25**
